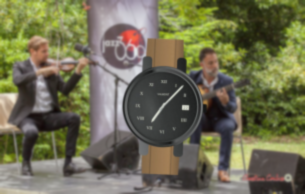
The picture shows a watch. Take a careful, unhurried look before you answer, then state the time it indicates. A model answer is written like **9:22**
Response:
**7:07**
